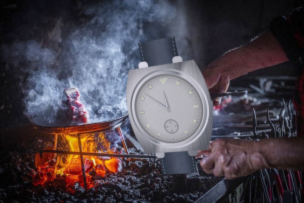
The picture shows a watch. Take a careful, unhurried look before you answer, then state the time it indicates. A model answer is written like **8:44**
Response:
**11:52**
